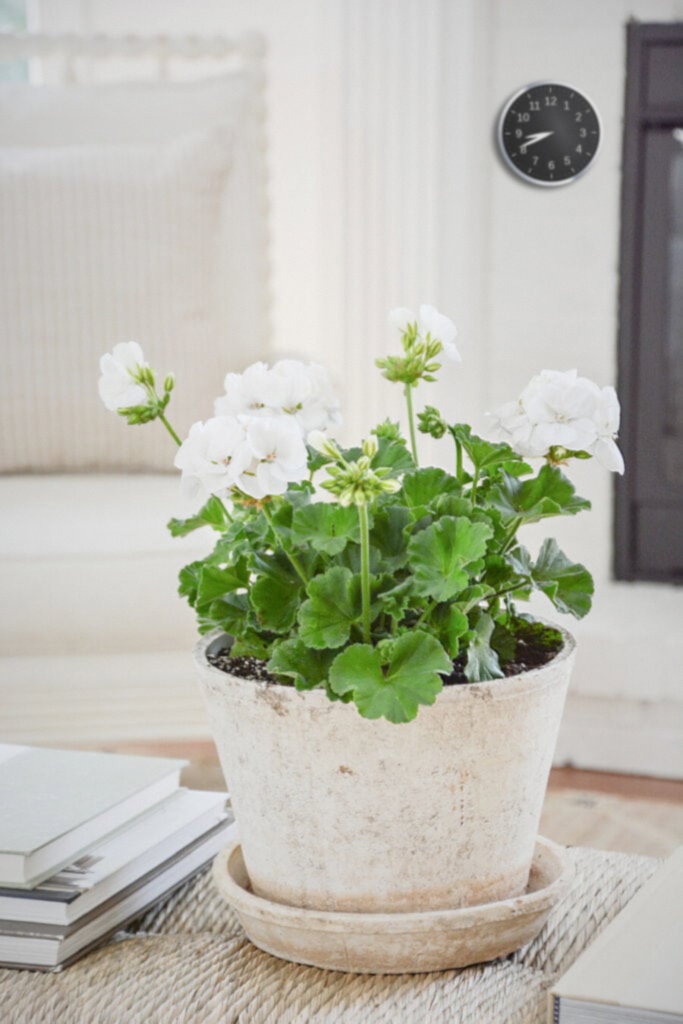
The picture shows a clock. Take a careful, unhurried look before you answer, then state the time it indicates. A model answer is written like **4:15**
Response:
**8:41**
